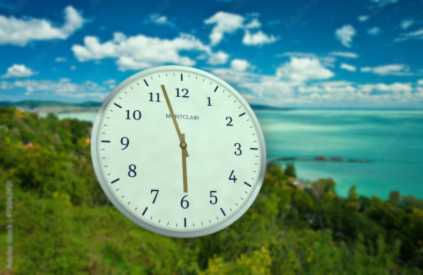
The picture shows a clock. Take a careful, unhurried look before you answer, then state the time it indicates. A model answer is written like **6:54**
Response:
**5:57**
